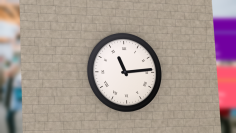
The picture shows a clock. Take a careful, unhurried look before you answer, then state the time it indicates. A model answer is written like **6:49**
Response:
**11:14**
